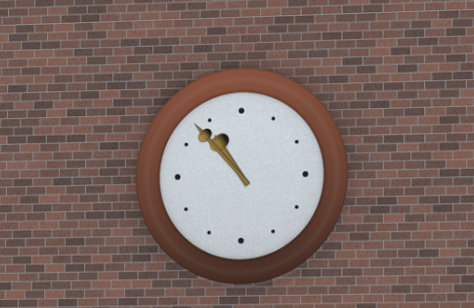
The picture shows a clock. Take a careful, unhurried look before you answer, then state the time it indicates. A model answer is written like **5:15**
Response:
**10:53**
